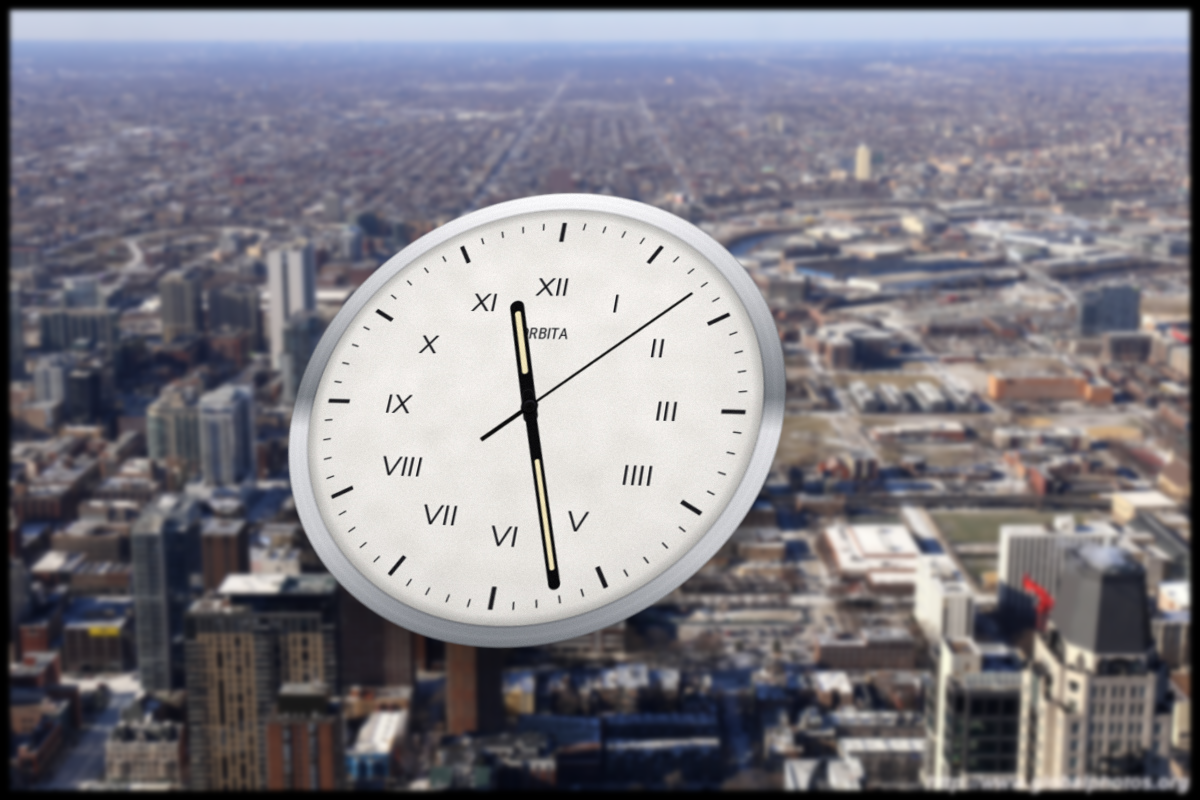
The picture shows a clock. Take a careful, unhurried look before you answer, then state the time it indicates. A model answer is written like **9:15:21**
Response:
**11:27:08**
